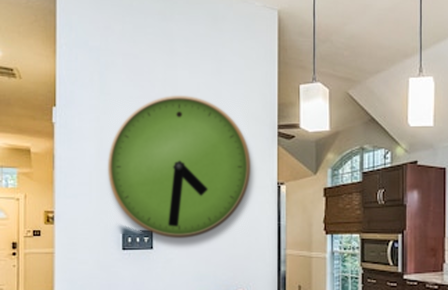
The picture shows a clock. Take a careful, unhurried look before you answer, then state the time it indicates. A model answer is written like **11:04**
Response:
**4:31**
